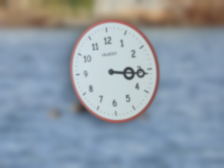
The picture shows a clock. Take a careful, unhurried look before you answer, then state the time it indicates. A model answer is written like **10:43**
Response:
**3:16**
